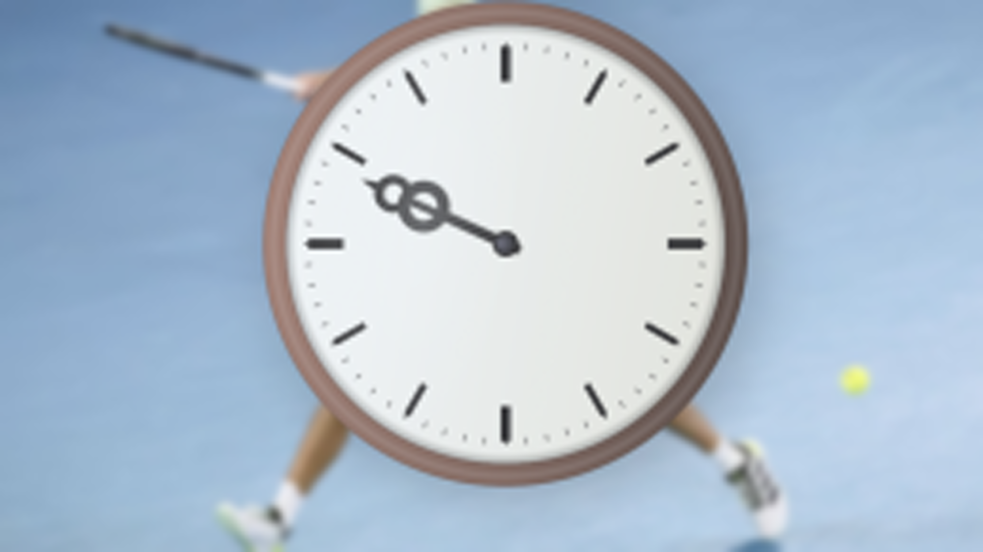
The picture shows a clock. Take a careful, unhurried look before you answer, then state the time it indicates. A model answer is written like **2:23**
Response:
**9:49**
